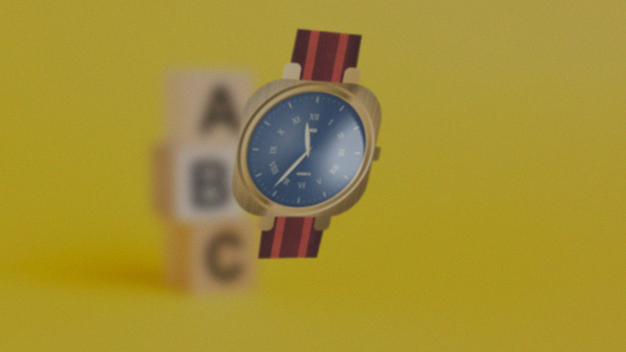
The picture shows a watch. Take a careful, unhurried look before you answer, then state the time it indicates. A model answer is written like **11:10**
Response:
**11:36**
